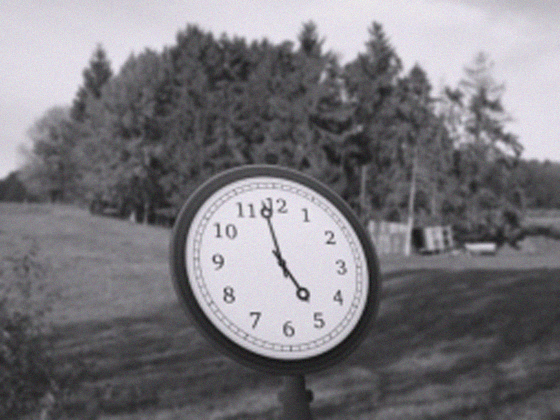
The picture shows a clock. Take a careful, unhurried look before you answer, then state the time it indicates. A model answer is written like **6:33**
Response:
**4:58**
